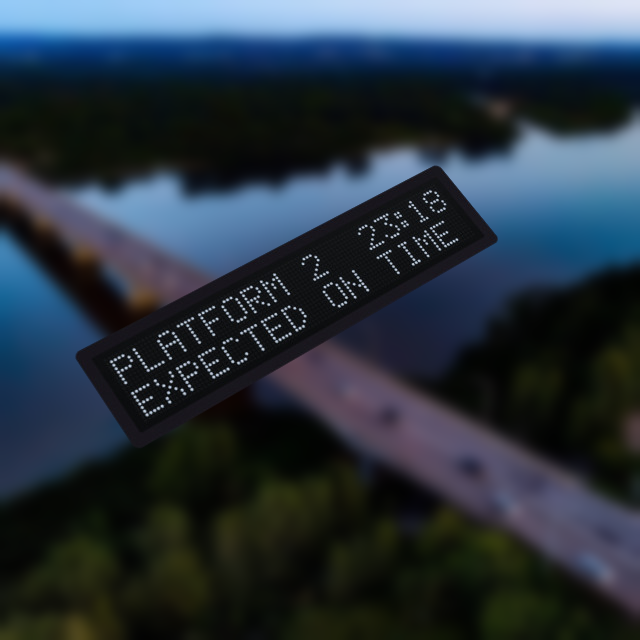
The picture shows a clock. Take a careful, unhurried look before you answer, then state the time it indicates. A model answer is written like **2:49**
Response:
**23:18**
